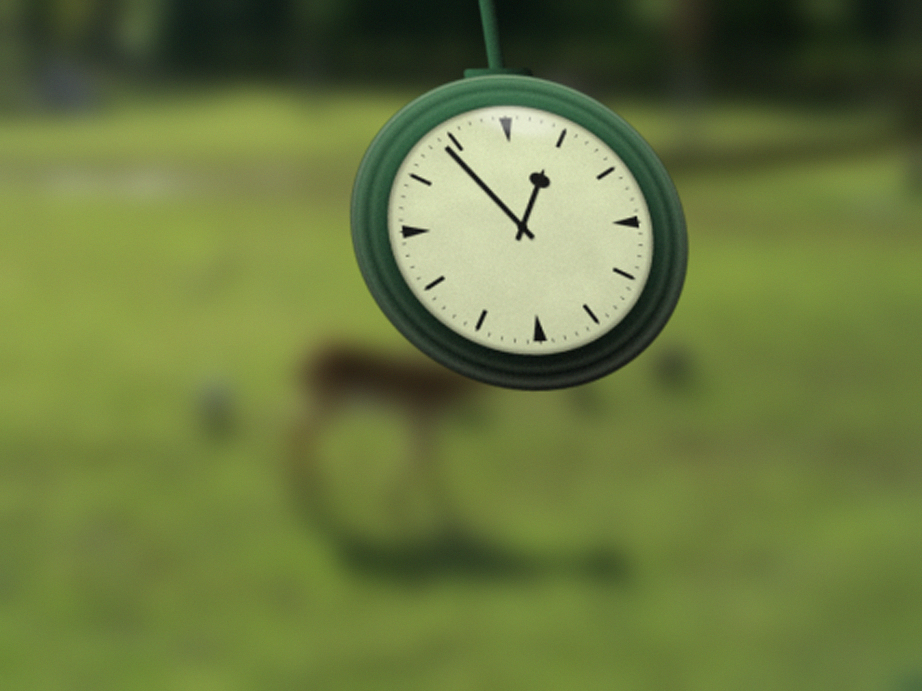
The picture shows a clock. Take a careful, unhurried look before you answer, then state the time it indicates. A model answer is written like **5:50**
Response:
**12:54**
